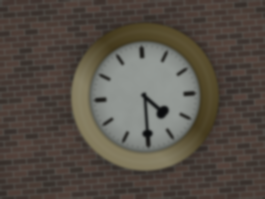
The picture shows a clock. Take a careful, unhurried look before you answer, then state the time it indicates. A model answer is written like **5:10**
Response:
**4:30**
